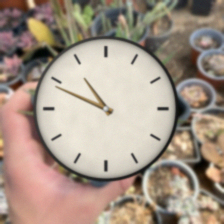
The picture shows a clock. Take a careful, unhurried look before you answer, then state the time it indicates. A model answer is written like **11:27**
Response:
**10:49**
